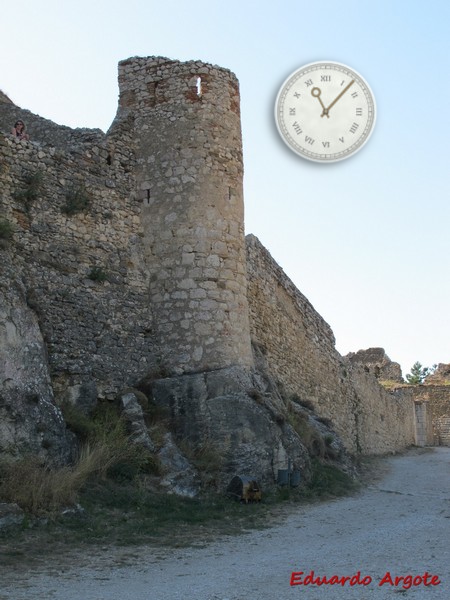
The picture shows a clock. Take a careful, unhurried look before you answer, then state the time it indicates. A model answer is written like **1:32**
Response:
**11:07**
